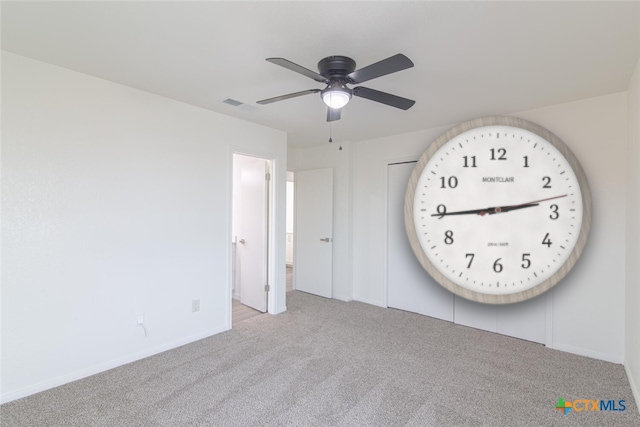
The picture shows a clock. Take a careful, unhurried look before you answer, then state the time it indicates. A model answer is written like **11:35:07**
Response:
**2:44:13**
